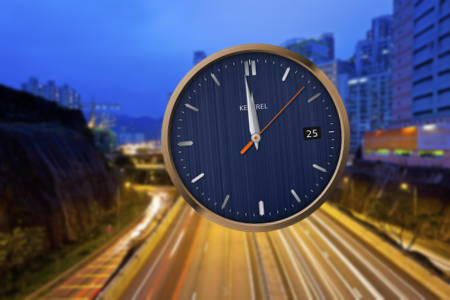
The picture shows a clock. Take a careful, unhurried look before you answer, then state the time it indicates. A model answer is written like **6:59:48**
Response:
**11:59:08**
